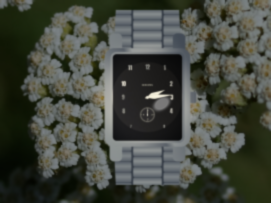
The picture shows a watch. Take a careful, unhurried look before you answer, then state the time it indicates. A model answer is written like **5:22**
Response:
**2:14**
